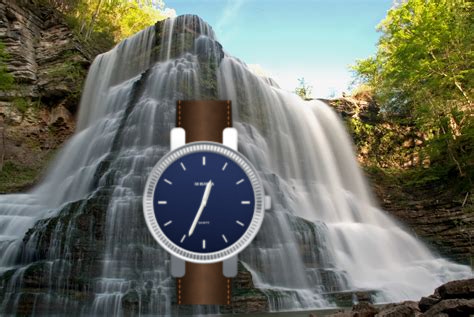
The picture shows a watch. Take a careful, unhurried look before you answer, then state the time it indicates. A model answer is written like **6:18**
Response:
**12:34**
